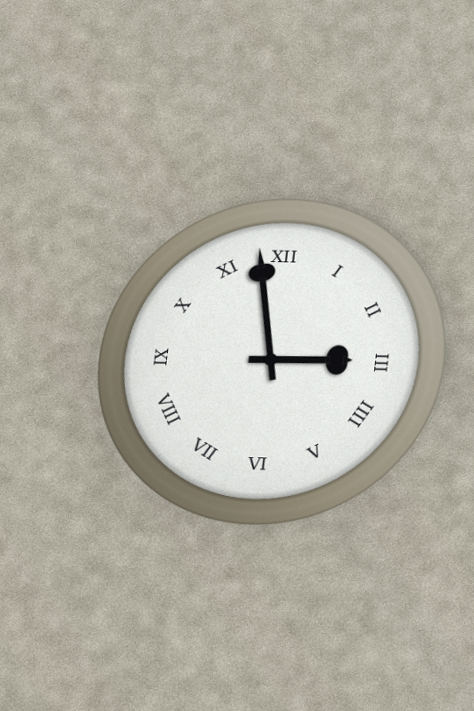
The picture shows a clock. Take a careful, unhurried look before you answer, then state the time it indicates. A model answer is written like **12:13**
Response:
**2:58**
